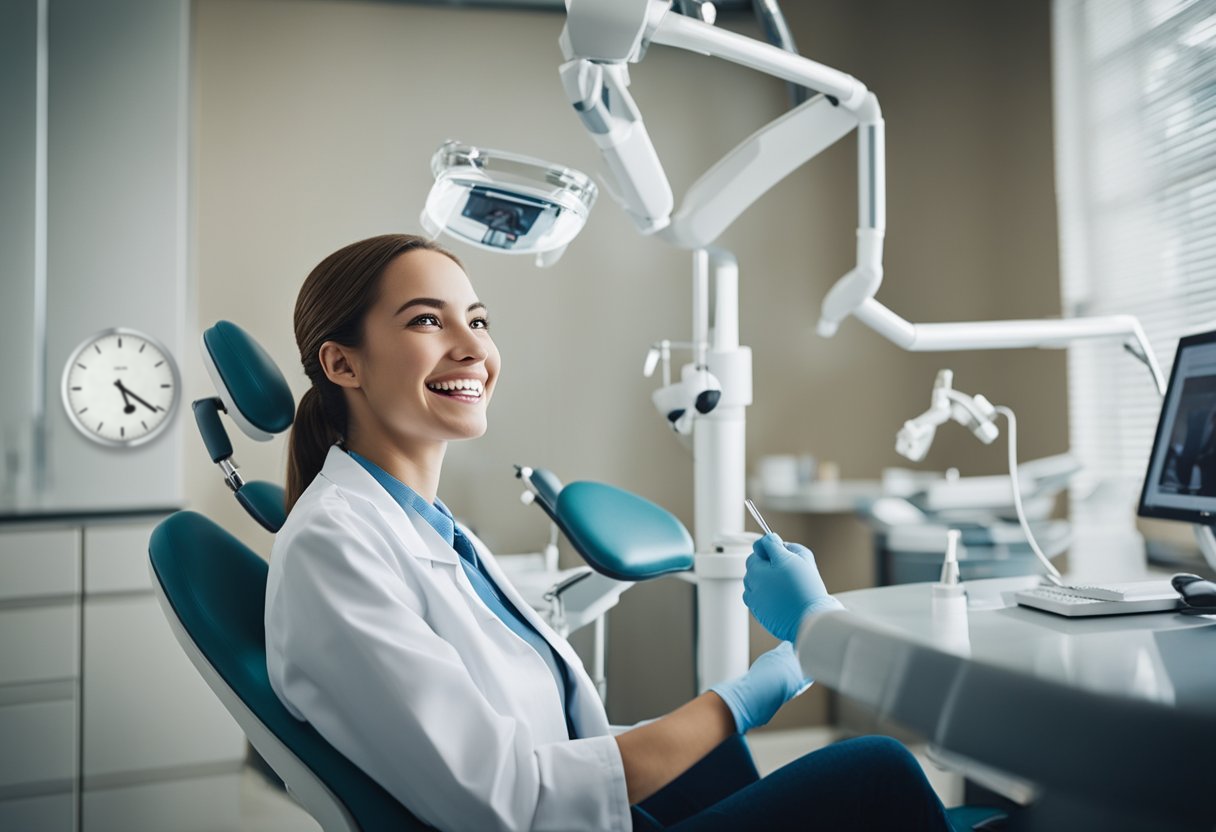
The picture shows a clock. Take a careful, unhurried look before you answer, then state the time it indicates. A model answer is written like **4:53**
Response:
**5:21**
